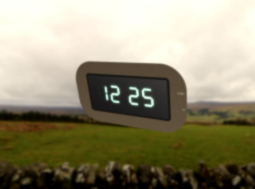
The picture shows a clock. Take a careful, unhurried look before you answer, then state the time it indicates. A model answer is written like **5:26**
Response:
**12:25**
